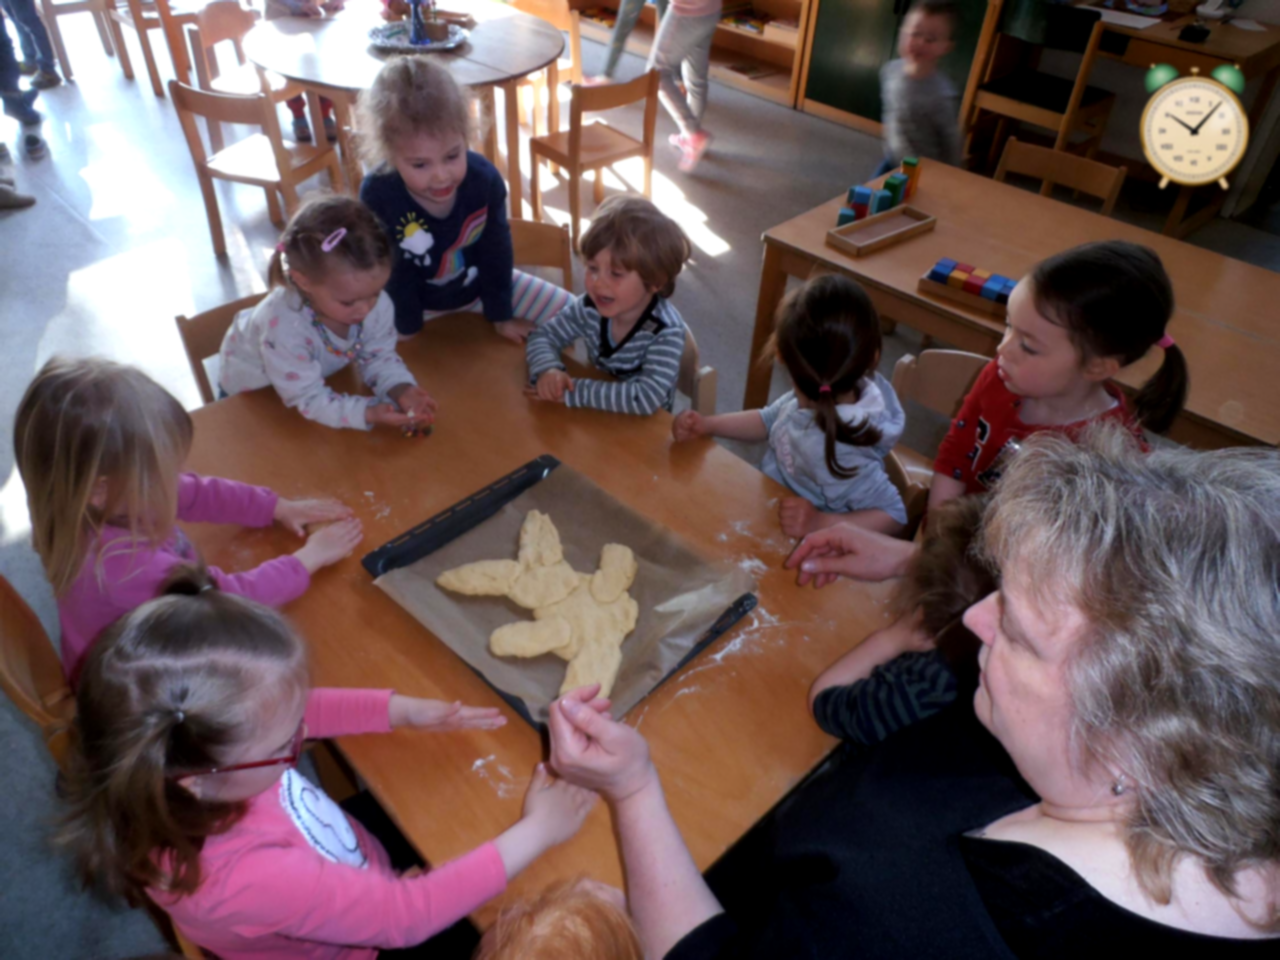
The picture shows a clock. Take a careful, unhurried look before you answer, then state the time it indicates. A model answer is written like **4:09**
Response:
**10:07**
